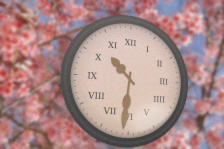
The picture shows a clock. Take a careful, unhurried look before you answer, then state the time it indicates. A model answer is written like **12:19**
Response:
**10:31**
